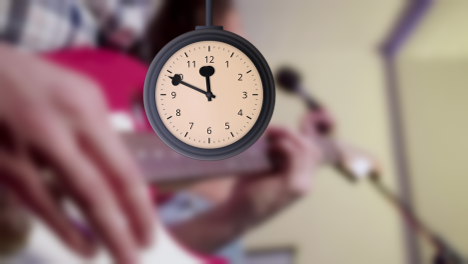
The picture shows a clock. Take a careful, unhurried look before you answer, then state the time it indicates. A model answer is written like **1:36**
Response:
**11:49**
